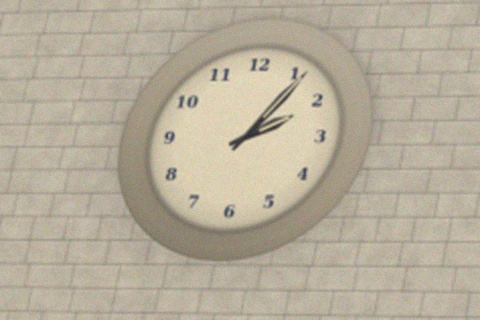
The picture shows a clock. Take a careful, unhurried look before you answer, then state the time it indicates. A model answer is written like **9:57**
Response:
**2:06**
